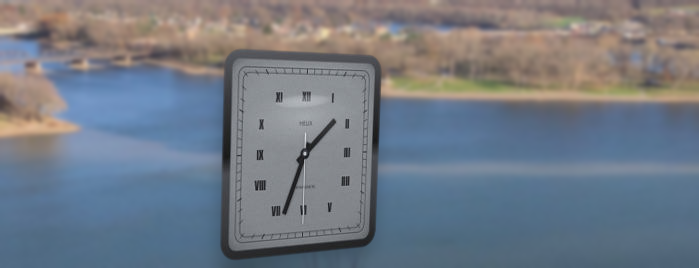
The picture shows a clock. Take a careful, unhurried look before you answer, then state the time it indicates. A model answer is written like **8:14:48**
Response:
**1:33:30**
